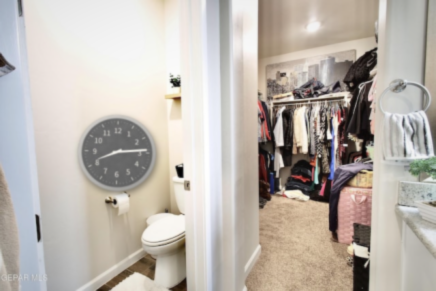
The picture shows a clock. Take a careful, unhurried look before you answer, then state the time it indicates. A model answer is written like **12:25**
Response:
**8:14**
